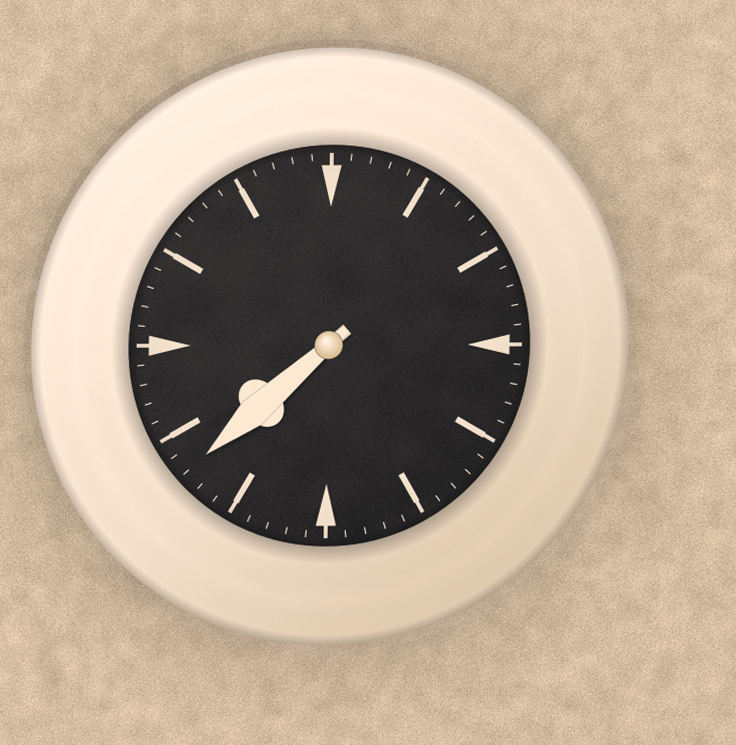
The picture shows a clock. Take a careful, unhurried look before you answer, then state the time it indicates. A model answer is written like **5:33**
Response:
**7:38**
